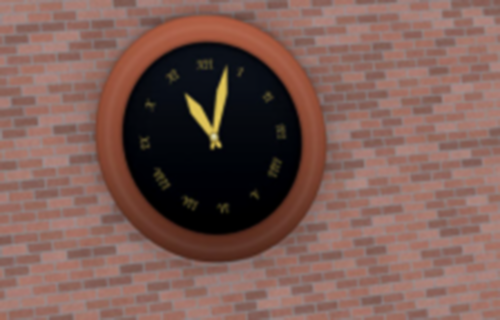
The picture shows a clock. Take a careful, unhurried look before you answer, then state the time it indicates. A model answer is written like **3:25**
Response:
**11:03**
